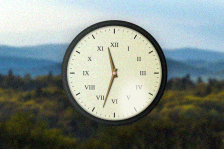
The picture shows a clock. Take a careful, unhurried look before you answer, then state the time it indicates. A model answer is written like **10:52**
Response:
**11:33**
